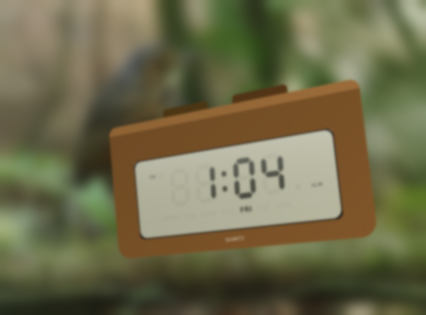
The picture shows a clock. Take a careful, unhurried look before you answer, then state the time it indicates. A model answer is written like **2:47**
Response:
**1:04**
